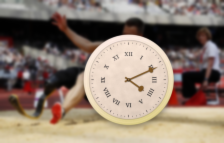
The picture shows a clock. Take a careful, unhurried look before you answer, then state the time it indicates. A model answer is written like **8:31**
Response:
**4:11**
